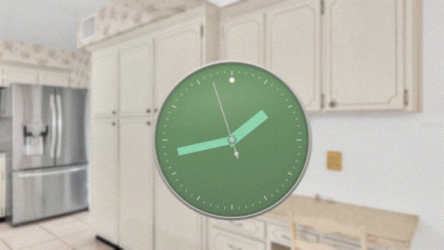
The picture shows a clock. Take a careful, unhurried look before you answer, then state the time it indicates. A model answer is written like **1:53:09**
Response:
**1:42:57**
